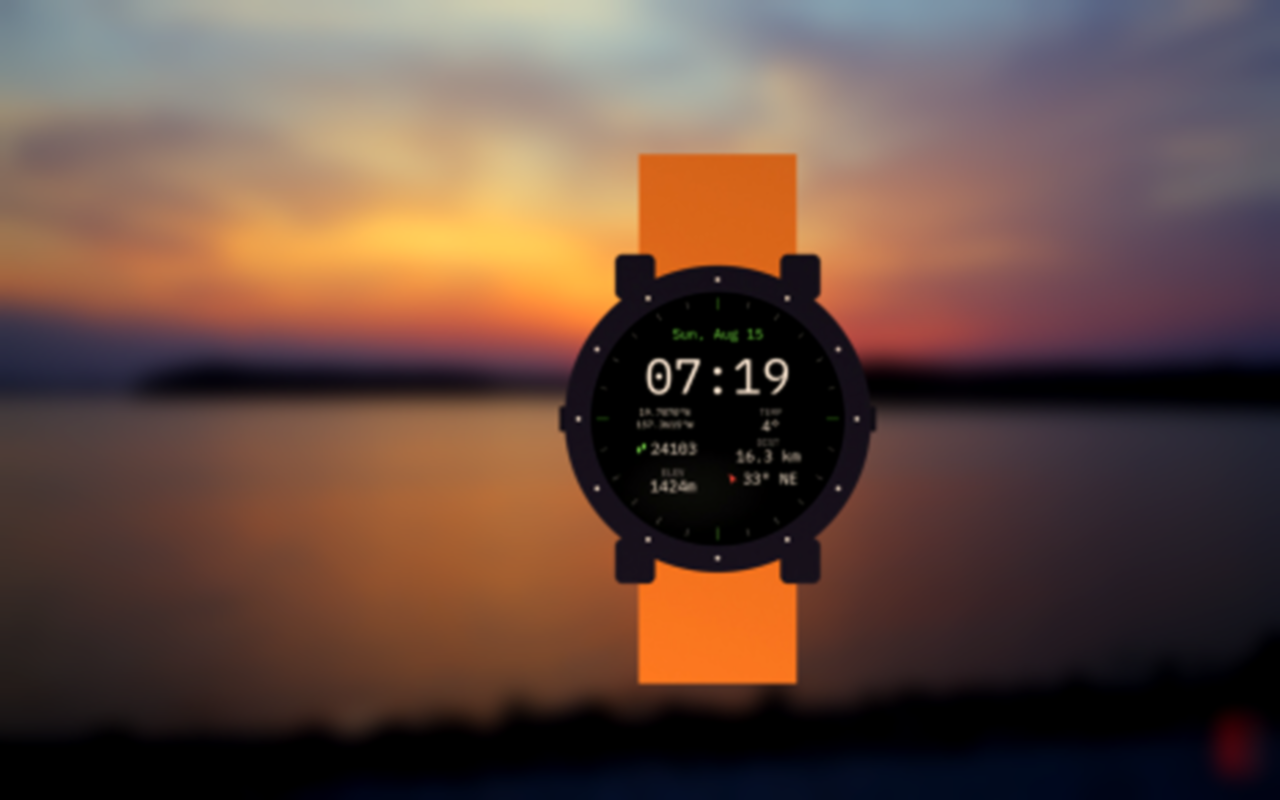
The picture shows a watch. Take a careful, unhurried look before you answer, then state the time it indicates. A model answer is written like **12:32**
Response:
**7:19**
